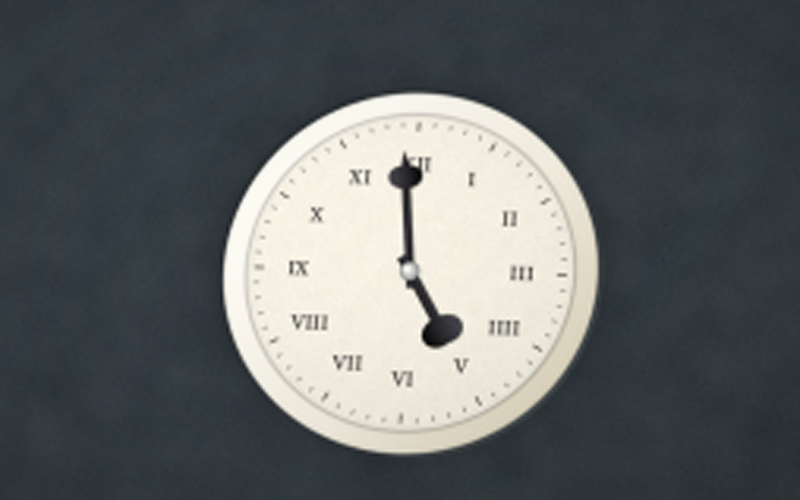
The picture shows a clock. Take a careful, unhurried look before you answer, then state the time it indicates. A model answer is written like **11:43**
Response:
**4:59**
